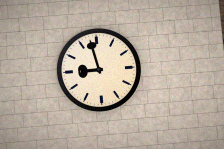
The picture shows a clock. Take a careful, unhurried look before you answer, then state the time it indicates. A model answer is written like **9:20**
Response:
**8:58**
